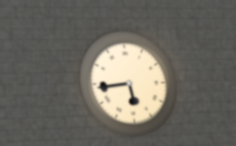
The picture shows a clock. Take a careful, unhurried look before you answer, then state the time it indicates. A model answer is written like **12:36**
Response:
**5:44**
